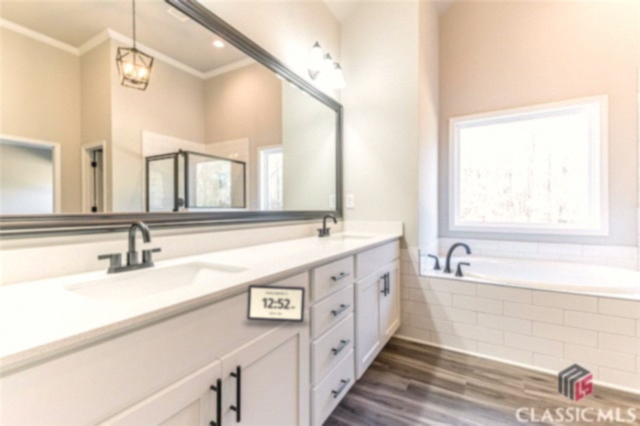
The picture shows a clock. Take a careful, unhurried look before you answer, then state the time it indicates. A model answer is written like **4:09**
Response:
**12:52**
